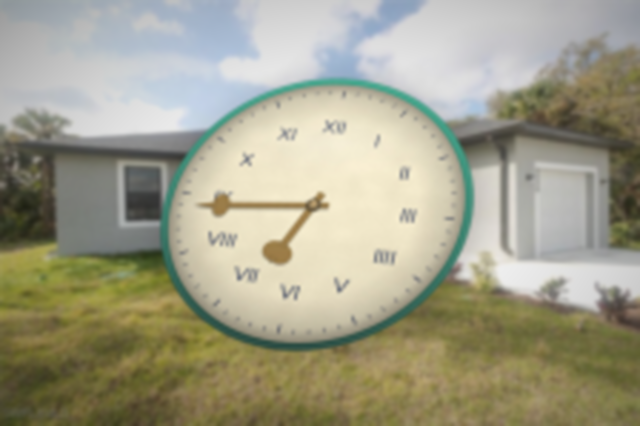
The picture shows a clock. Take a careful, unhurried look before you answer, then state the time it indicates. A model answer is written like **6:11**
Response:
**6:44**
